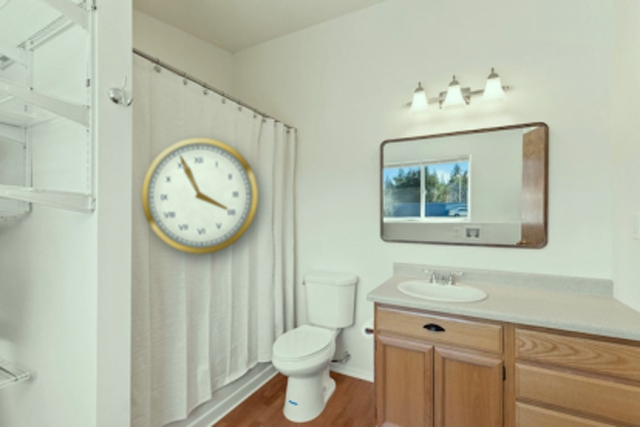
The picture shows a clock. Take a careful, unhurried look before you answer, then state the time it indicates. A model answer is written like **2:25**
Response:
**3:56**
